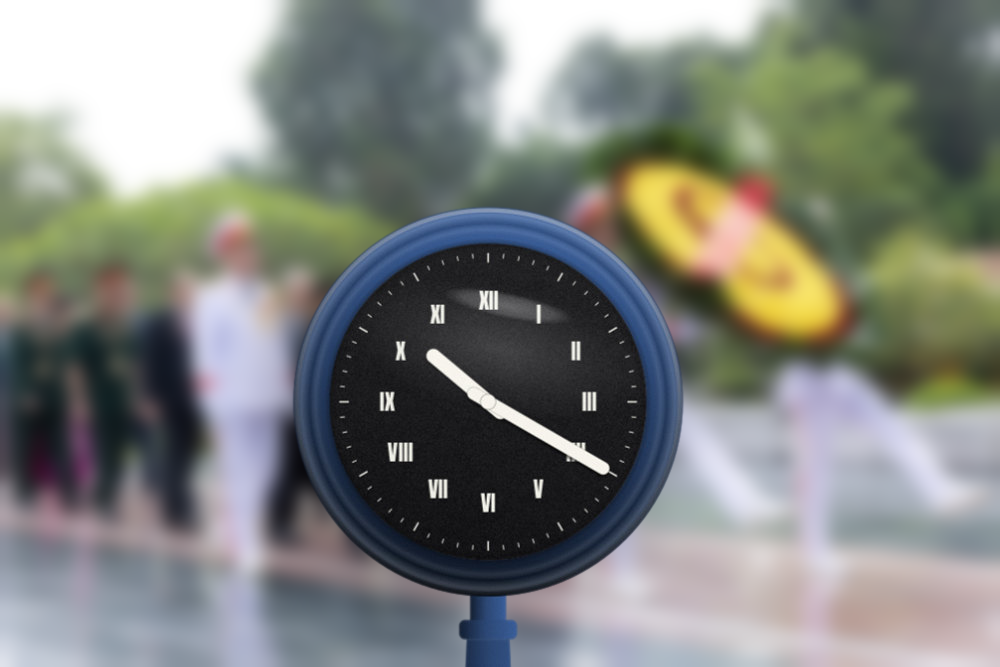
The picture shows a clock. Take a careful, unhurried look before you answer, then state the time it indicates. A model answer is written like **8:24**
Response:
**10:20**
